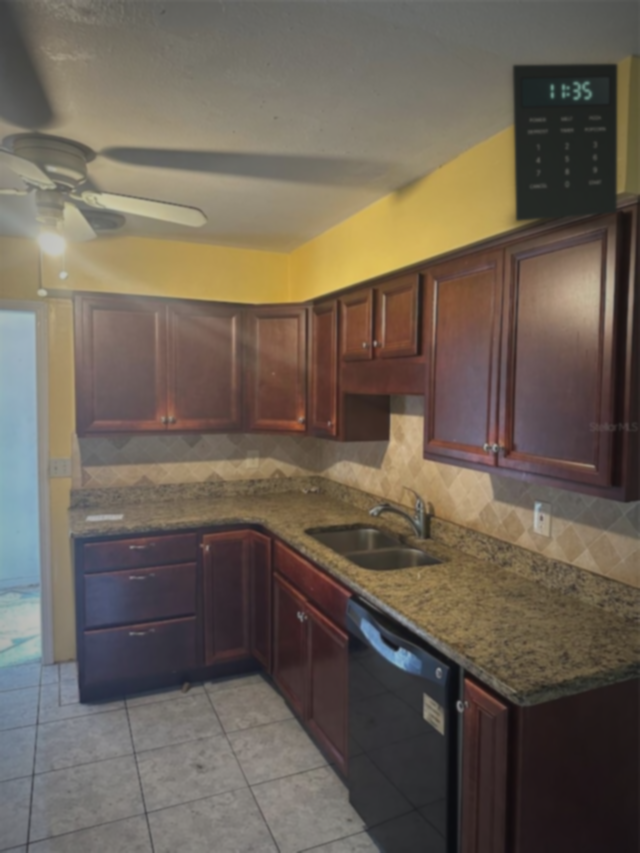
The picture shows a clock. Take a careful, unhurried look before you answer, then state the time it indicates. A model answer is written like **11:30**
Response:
**11:35**
